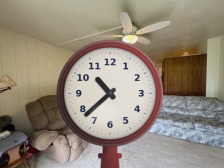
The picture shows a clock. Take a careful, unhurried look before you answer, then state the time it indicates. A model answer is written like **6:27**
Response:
**10:38**
